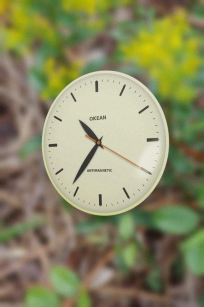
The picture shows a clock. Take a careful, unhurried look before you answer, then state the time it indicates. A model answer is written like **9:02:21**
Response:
**10:36:20**
